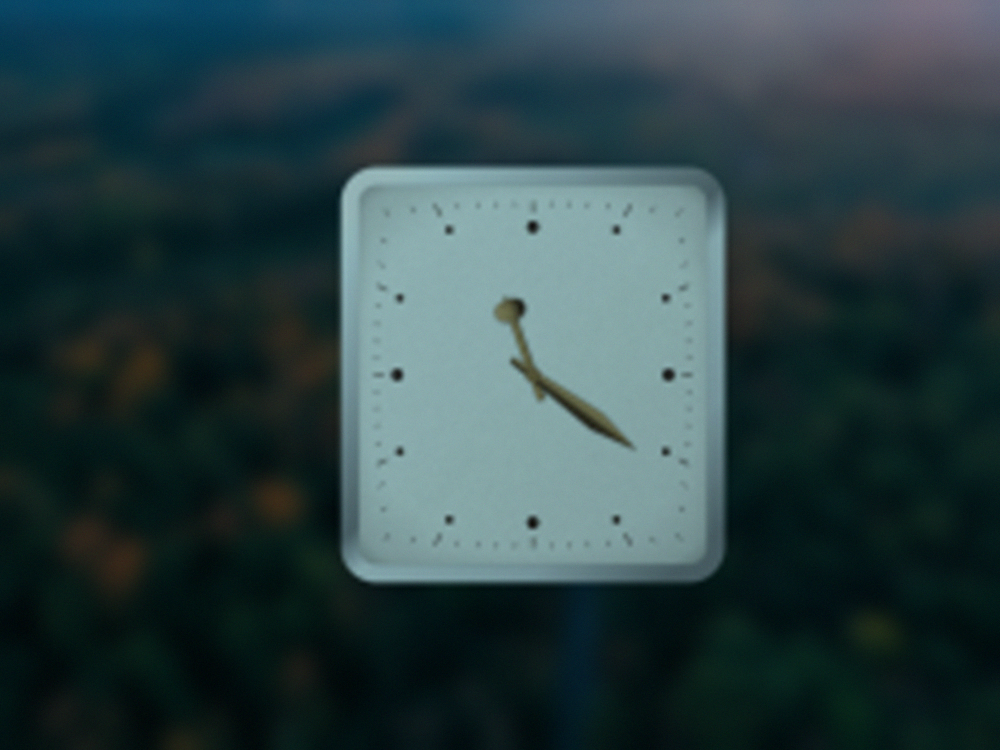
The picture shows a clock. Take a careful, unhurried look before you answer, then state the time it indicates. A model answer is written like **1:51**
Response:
**11:21**
